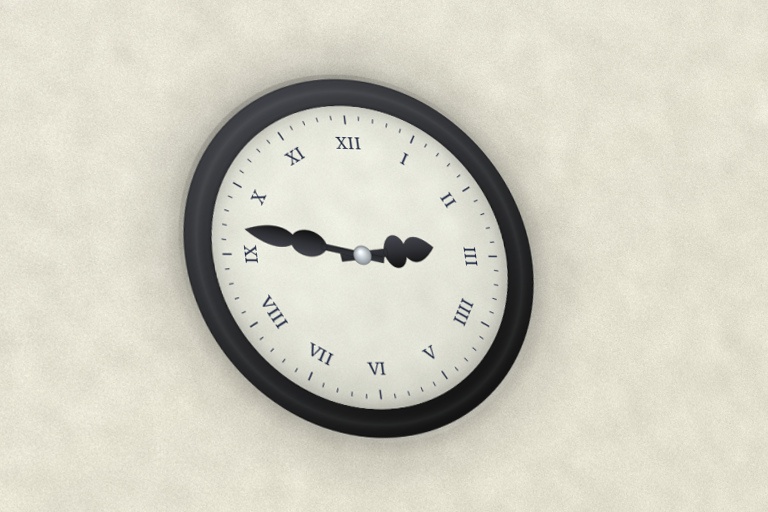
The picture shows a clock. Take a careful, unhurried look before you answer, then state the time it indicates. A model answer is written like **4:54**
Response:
**2:47**
